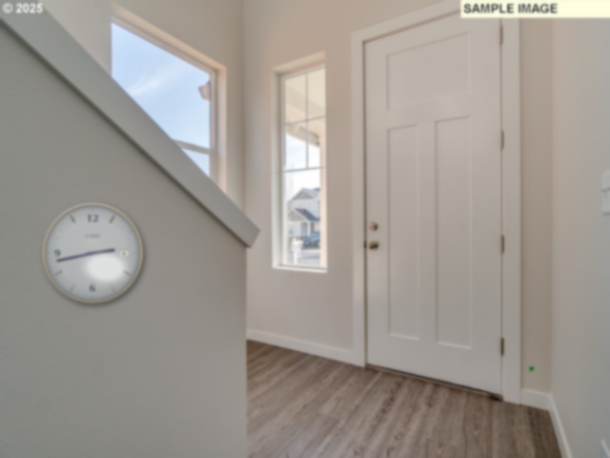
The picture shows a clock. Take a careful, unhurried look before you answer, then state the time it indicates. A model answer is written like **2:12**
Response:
**2:43**
